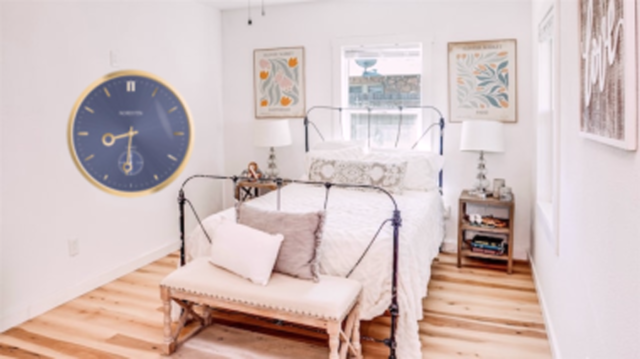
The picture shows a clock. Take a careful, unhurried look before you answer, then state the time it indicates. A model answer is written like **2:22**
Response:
**8:31**
